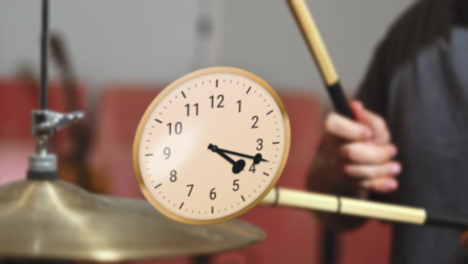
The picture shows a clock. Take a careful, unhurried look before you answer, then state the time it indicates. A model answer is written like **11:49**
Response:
**4:18**
